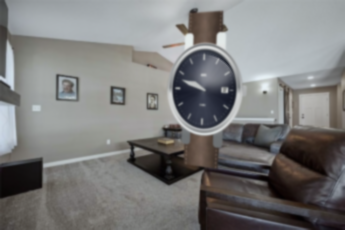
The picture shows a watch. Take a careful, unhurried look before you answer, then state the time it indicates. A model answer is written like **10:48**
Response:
**9:48**
